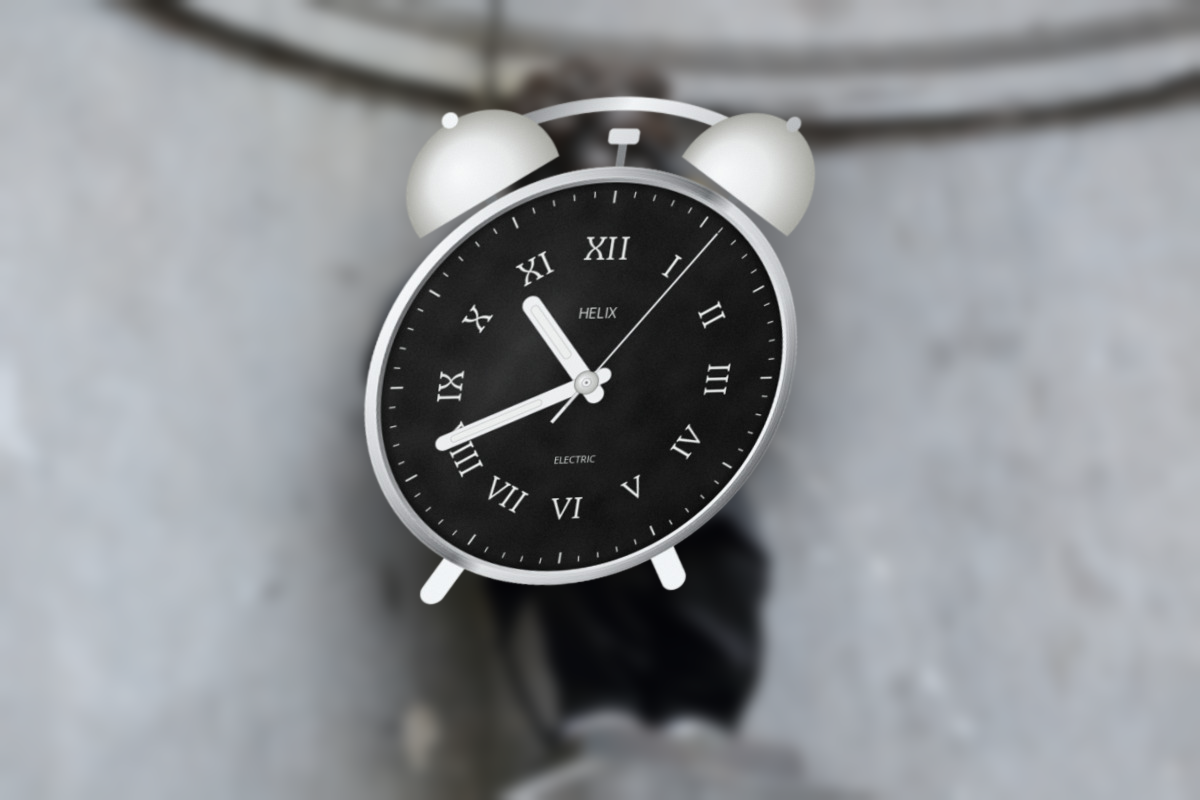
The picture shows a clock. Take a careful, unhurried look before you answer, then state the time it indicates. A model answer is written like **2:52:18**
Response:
**10:41:06**
